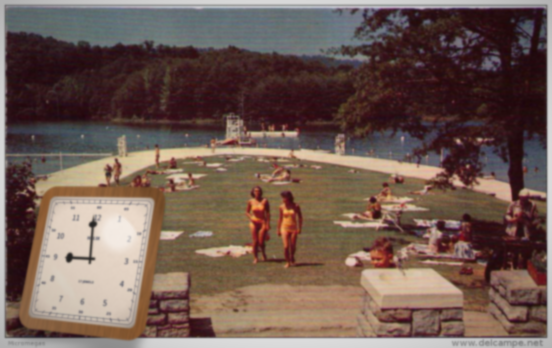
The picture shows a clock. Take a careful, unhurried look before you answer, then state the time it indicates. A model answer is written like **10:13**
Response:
**8:59**
